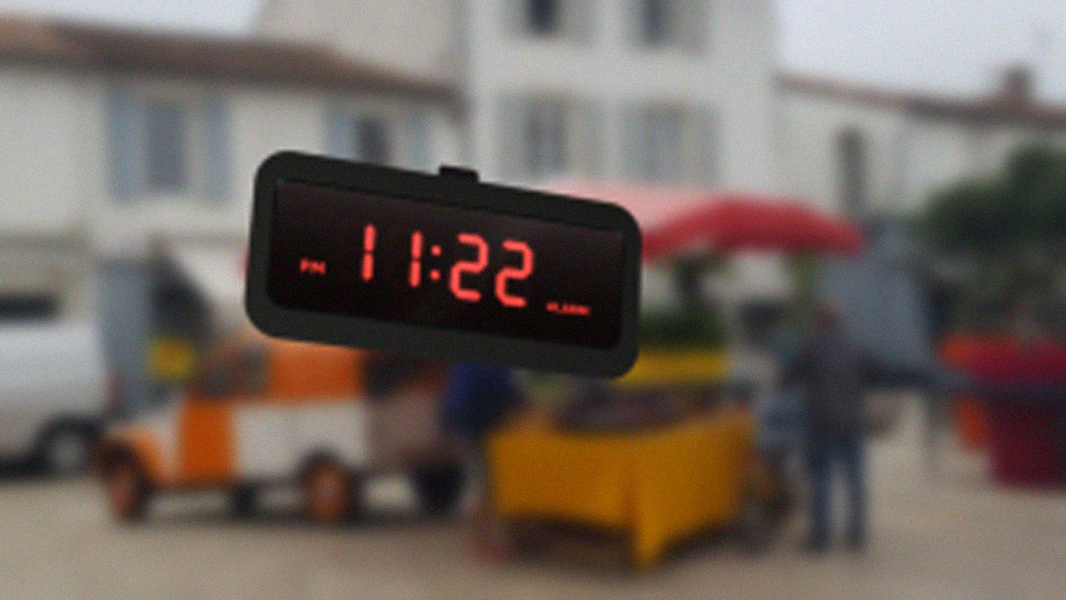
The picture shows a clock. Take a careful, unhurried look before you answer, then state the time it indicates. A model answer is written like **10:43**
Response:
**11:22**
